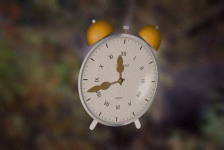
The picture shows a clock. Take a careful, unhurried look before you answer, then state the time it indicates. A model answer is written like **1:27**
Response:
**11:42**
